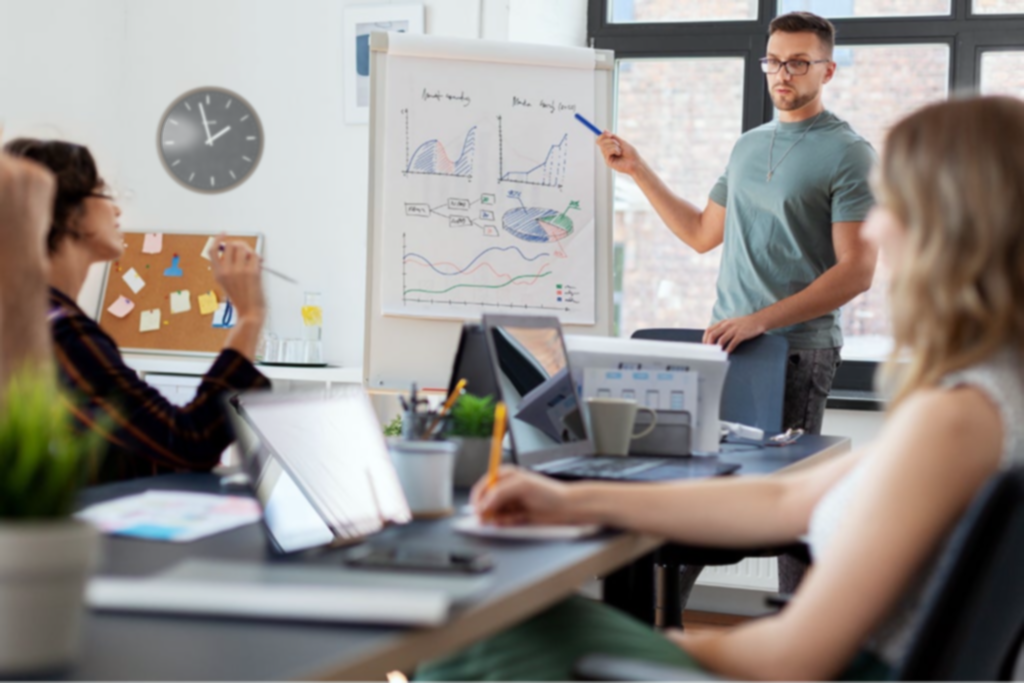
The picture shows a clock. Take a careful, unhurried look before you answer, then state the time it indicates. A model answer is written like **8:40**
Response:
**1:58**
